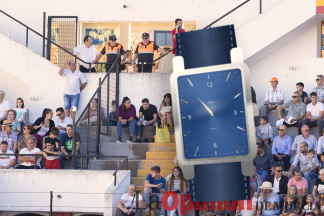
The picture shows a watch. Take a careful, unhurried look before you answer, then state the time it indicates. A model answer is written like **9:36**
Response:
**10:54**
